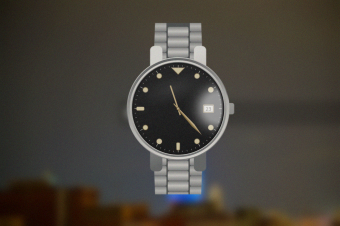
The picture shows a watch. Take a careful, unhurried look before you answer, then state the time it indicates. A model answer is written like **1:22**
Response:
**11:23**
